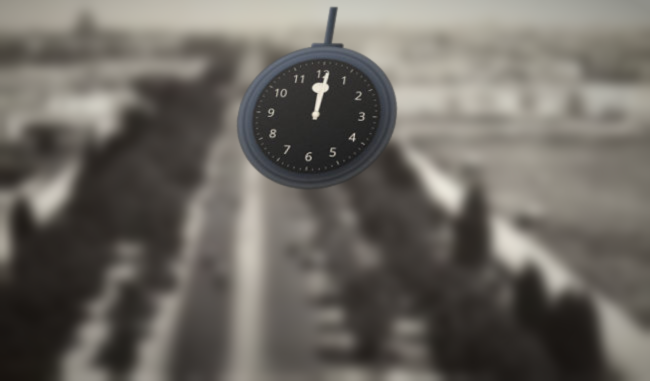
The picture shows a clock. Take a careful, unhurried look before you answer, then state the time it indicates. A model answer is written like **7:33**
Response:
**12:01**
